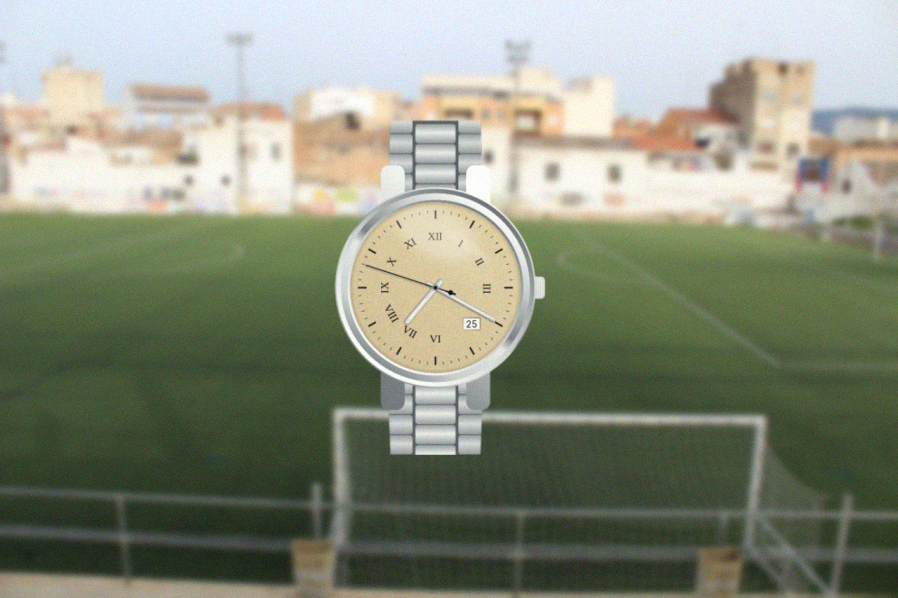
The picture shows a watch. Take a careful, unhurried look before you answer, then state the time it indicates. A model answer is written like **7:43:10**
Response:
**7:19:48**
